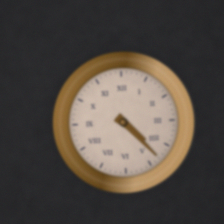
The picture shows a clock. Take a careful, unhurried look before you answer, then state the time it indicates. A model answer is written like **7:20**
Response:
**4:23**
